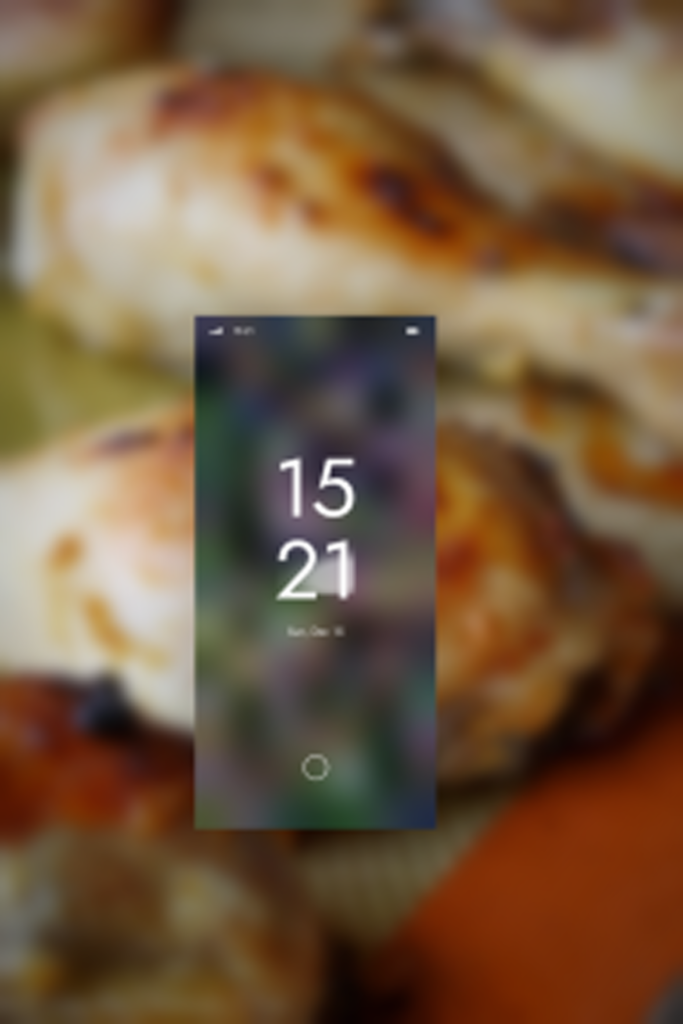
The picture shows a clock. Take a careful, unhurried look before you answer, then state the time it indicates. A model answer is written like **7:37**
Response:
**15:21**
